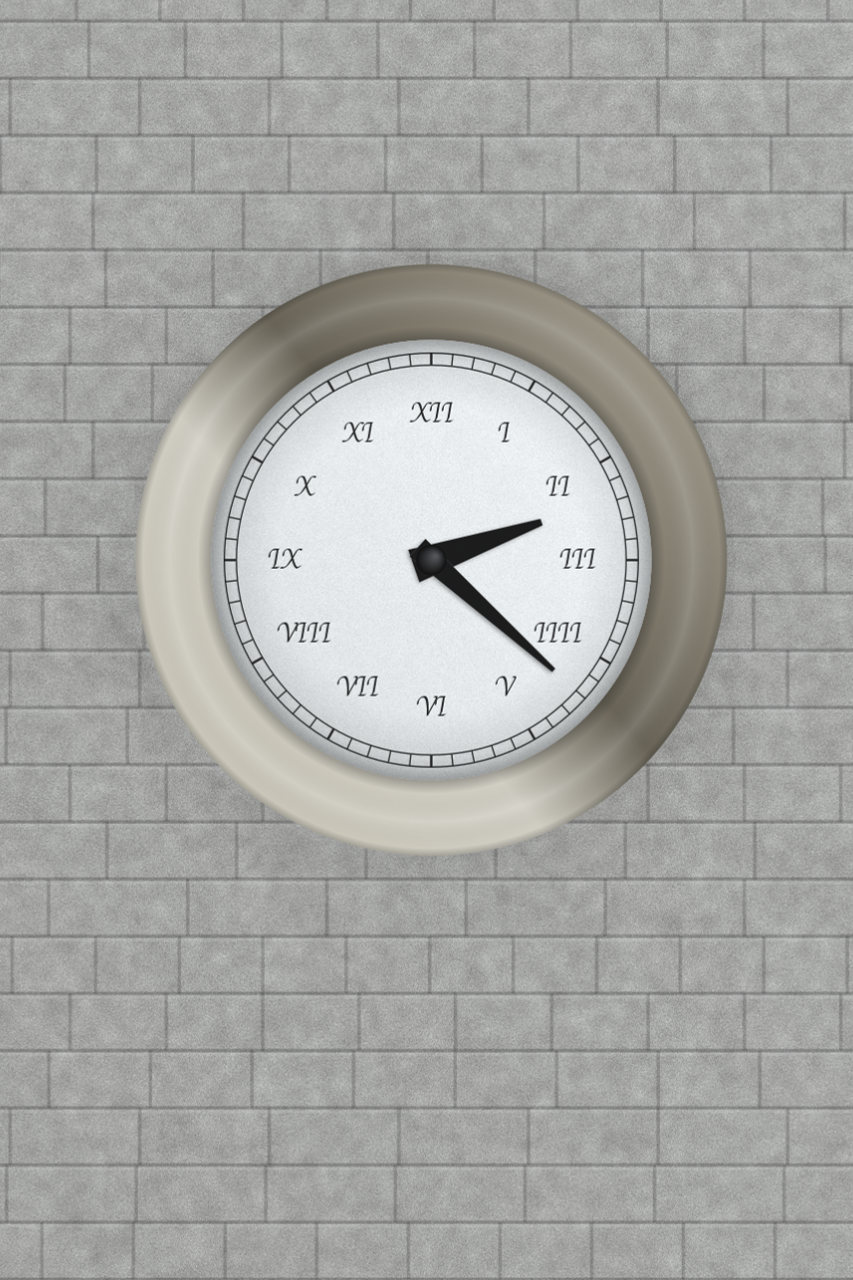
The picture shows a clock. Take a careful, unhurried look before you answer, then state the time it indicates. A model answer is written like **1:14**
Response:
**2:22**
